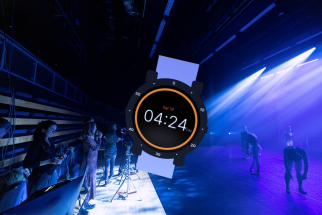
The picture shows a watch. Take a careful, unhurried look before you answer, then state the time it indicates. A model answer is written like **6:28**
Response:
**4:24**
